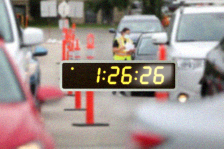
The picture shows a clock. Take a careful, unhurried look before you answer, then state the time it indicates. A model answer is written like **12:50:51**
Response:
**1:26:26**
